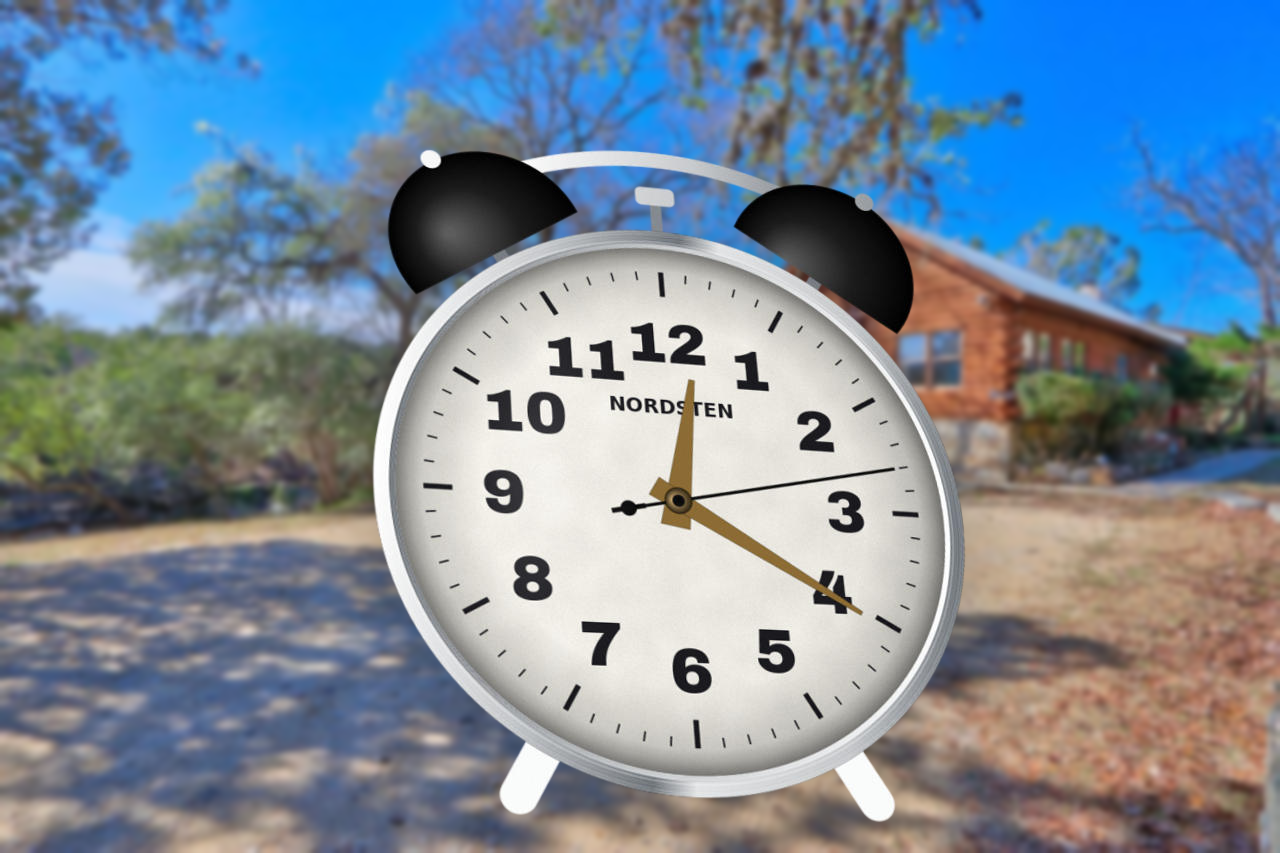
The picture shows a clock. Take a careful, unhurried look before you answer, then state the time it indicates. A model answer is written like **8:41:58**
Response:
**12:20:13**
